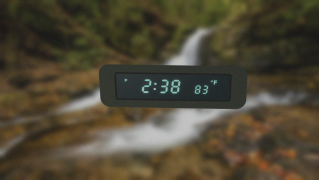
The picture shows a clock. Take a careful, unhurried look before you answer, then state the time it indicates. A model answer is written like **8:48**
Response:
**2:38**
